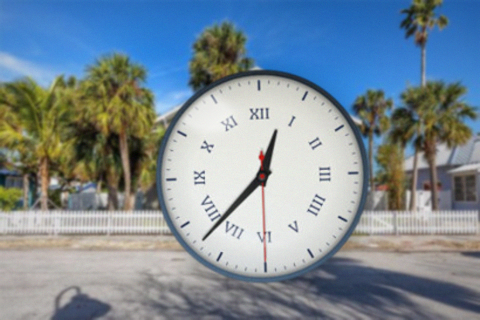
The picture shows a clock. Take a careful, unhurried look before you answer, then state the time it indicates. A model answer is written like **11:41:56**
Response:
**12:37:30**
